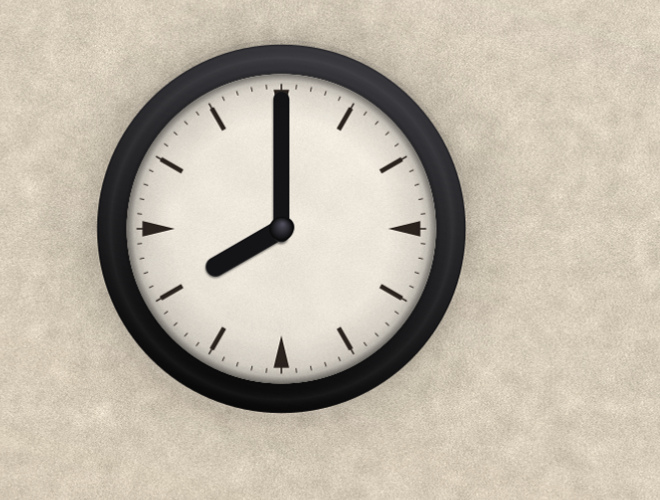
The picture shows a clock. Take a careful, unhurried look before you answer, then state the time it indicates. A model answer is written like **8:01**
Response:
**8:00**
